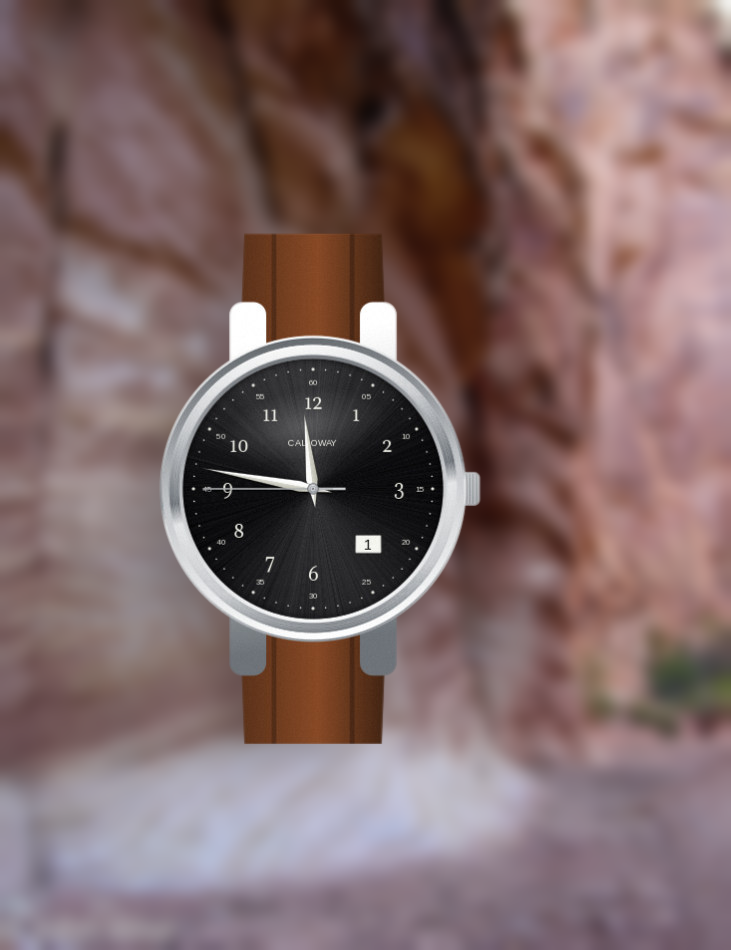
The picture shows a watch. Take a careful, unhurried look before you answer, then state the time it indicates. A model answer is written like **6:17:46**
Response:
**11:46:45**
